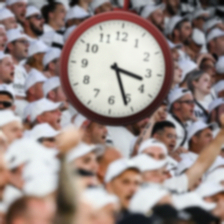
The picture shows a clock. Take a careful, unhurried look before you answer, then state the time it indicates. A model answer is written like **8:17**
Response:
**3:26**
